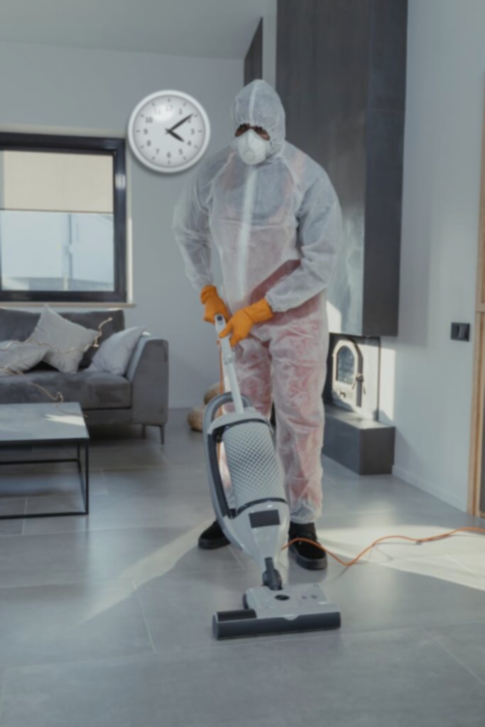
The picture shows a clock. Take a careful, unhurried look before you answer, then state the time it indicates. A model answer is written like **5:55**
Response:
**4:09**
